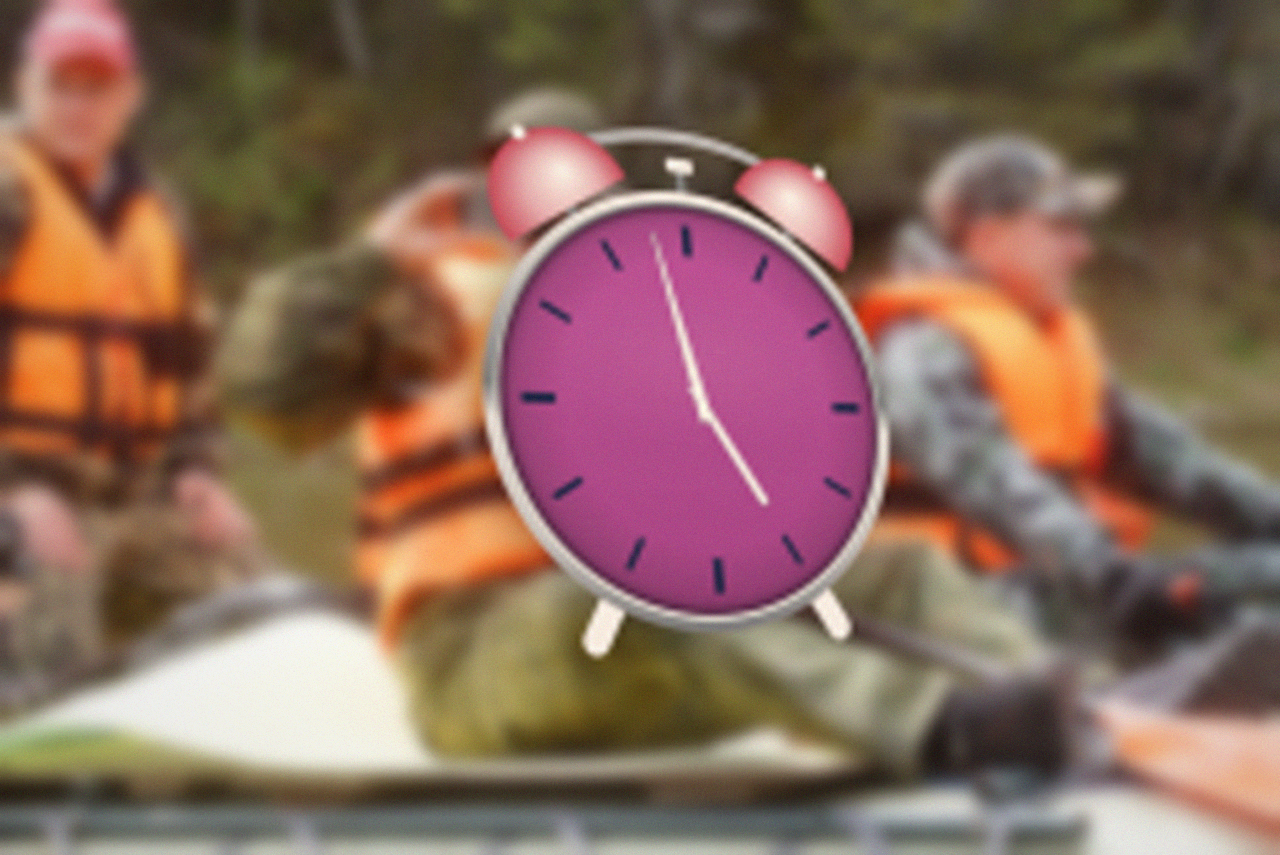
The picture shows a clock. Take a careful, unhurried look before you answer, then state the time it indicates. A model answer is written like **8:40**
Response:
**4:58**
